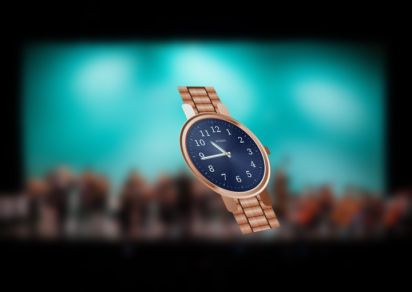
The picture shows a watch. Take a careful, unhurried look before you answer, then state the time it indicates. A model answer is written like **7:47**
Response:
**10:44**
